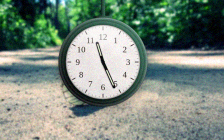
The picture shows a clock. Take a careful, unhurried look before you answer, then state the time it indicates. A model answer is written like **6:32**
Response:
**11:26**
